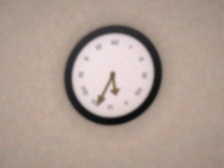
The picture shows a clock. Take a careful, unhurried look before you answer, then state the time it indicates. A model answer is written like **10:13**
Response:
**5:34**
